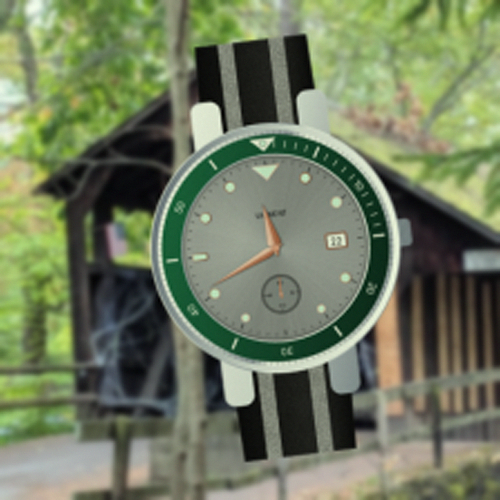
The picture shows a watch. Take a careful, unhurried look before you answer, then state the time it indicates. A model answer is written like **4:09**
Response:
**11:41**
